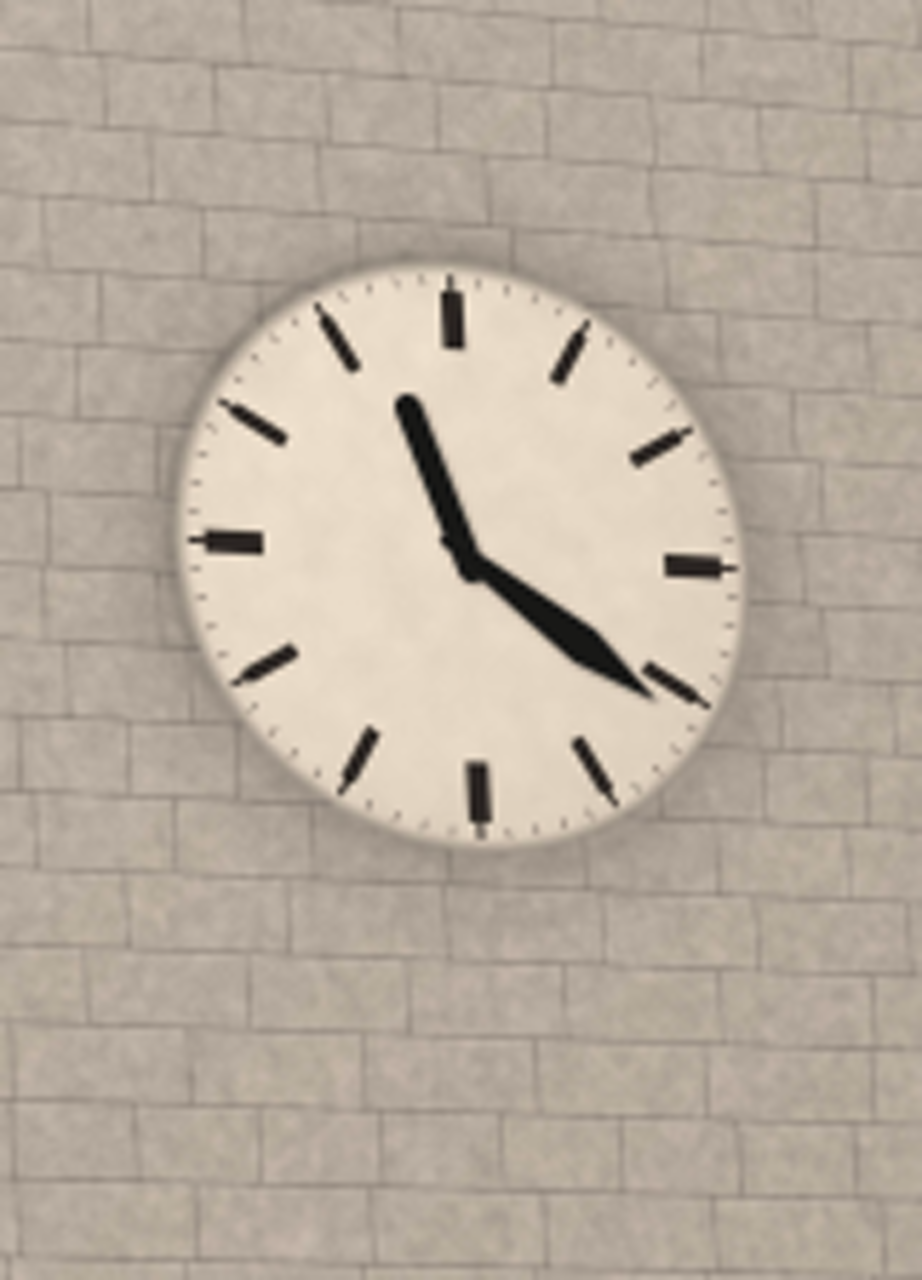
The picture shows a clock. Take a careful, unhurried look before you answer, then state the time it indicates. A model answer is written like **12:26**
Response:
**11:21**
